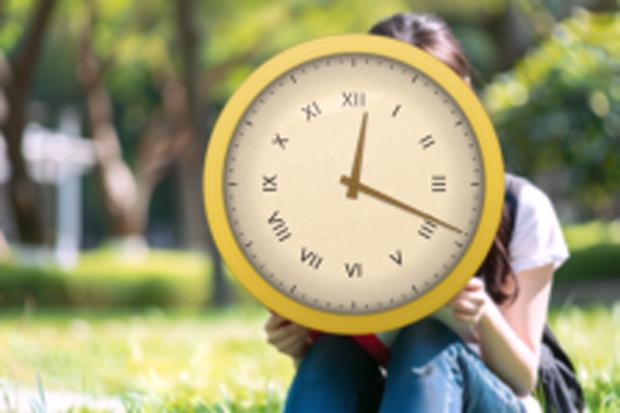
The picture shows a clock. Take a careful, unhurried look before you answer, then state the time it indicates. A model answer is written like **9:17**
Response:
**12:19**
